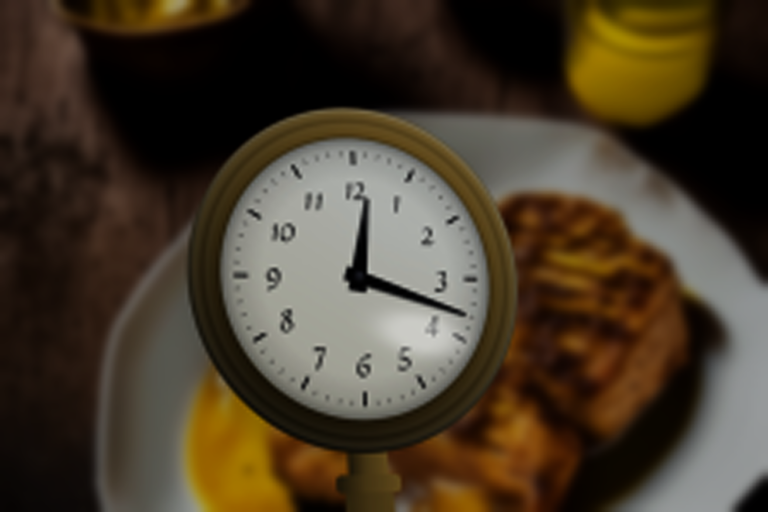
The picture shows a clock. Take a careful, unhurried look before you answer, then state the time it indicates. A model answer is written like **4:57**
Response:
**12:18**
